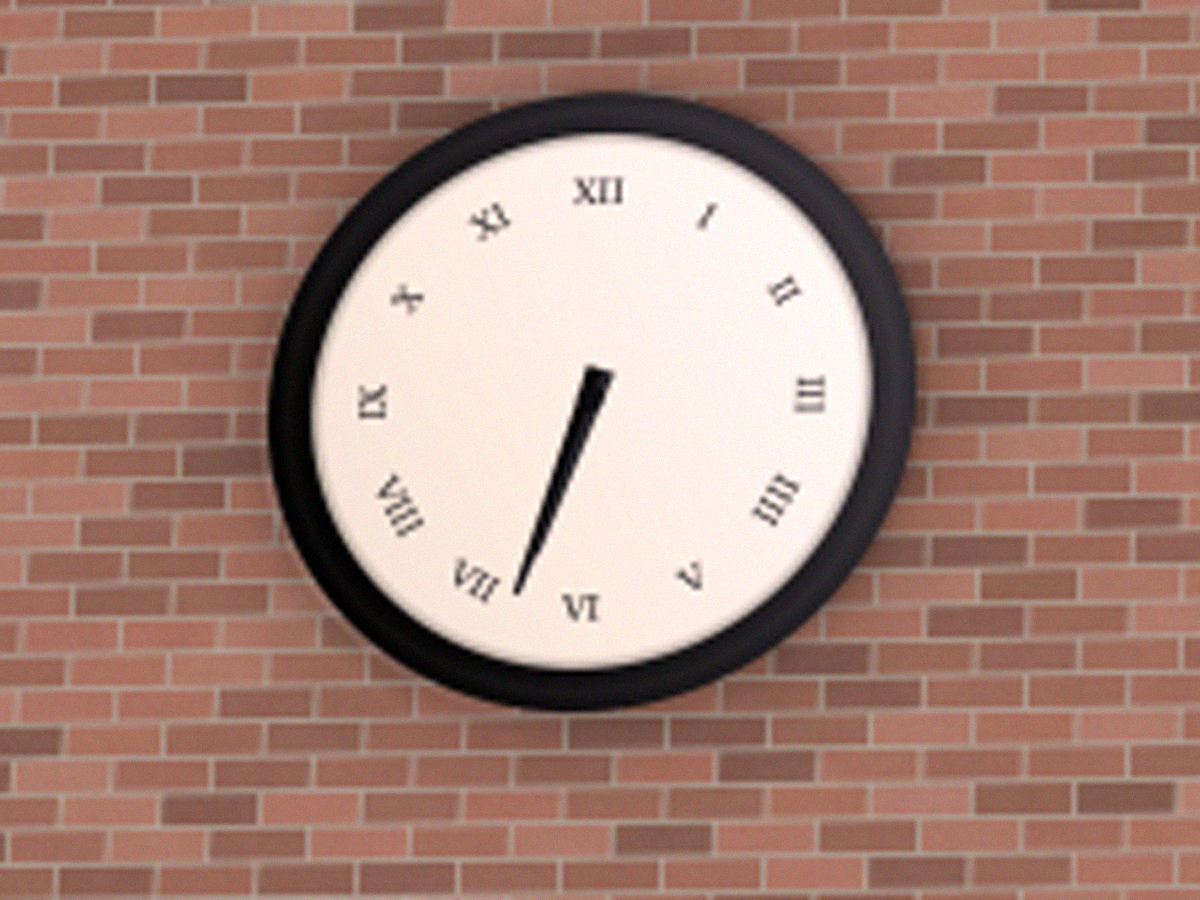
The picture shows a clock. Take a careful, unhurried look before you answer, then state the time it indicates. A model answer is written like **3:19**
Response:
**6:33**
